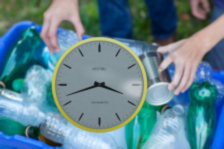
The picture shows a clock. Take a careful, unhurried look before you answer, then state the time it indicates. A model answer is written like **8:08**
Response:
**3:42**
